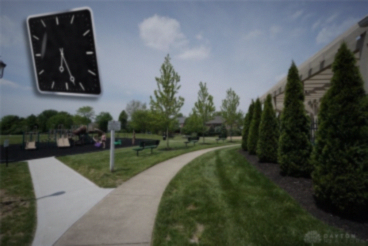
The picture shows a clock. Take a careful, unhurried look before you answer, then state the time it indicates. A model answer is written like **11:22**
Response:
**6:27**
